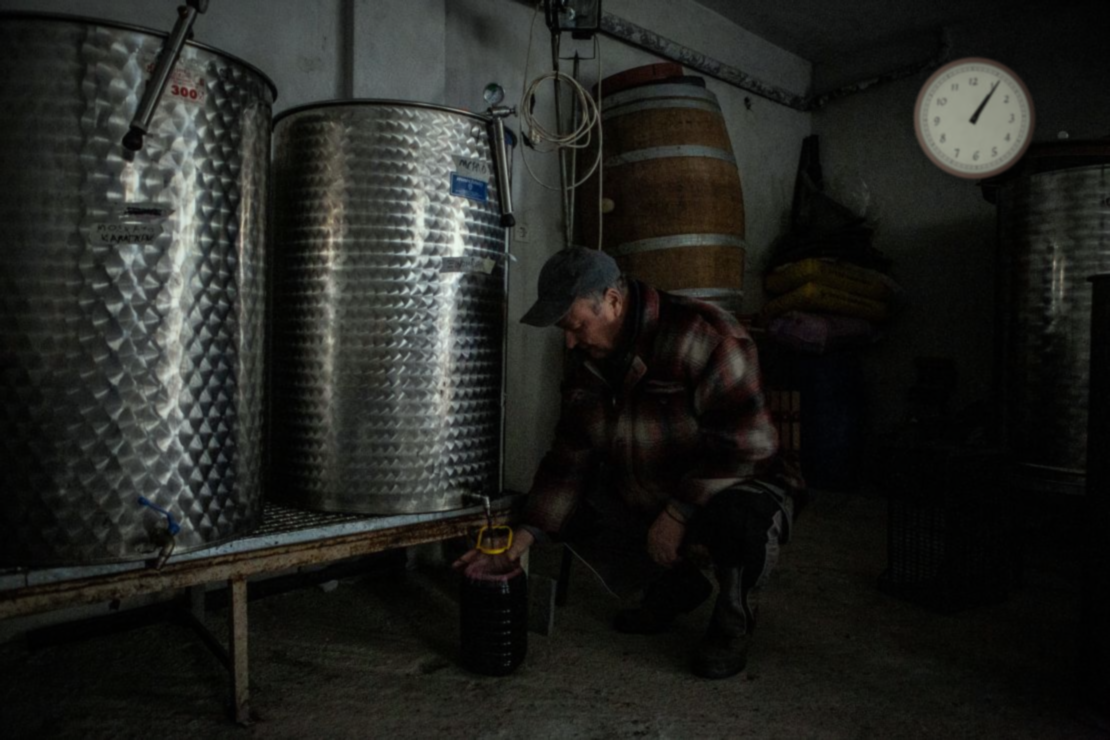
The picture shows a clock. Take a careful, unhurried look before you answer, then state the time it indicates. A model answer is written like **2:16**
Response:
**1:06**
